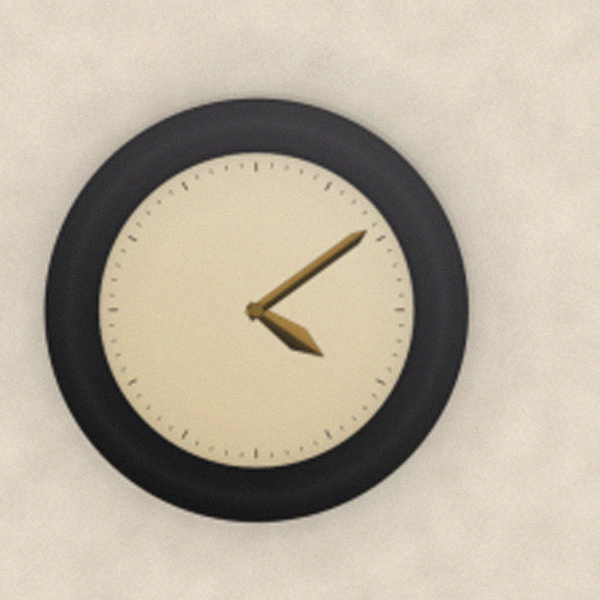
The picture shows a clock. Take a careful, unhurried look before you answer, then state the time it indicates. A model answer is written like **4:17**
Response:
**4:09**
